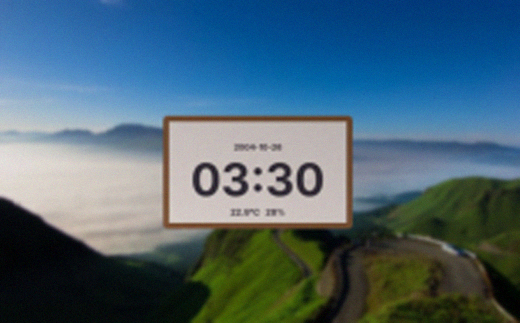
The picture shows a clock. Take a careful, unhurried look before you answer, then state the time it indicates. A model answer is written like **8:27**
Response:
**3:30**
